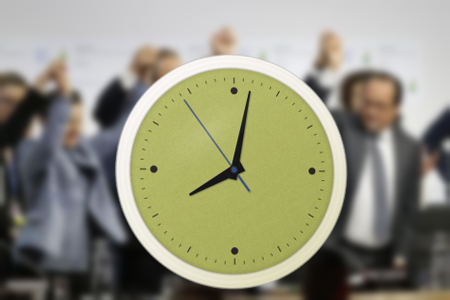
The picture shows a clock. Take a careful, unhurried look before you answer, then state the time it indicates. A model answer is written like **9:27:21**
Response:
**8:01:54**
